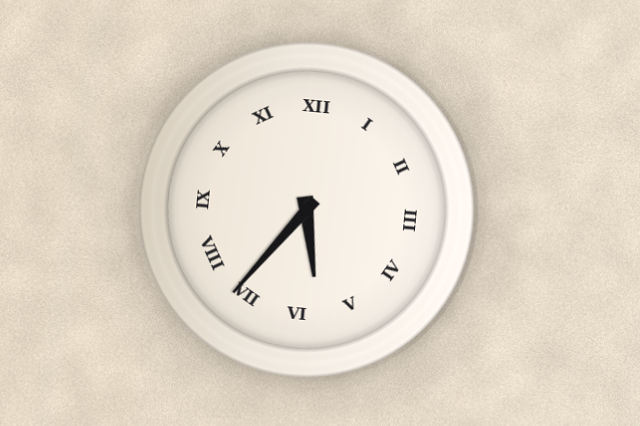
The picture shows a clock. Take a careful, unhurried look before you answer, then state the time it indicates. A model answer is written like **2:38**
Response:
**5:36**
